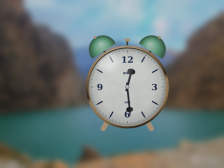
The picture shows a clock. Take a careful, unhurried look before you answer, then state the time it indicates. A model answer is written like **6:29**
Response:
**12:29**
